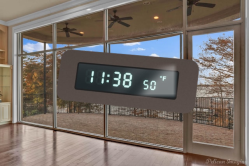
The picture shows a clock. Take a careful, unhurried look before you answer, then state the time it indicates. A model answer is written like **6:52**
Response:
**11:38**
